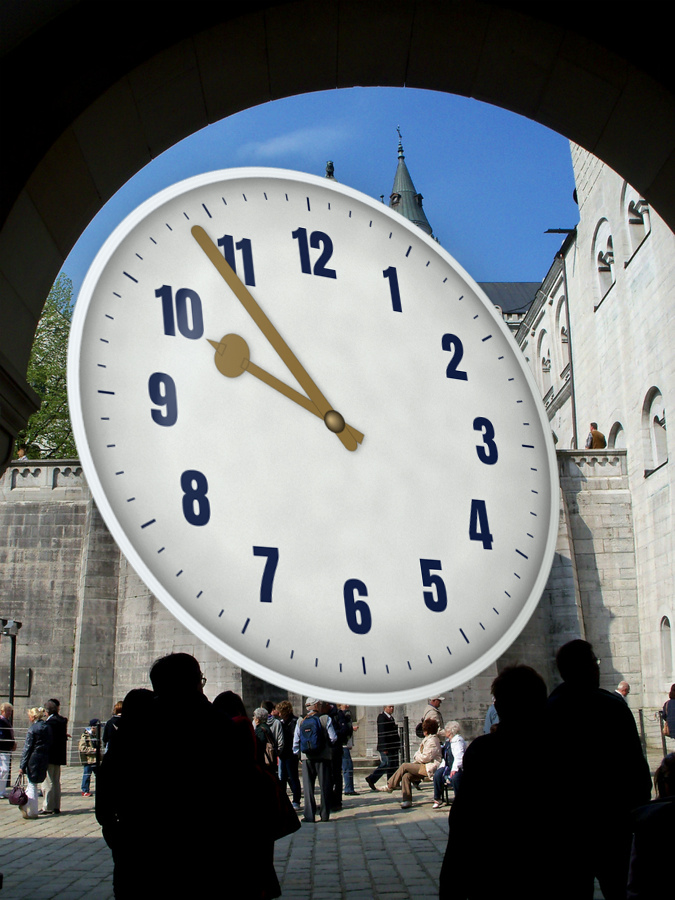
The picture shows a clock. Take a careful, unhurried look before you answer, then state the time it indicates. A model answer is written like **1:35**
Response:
**9:54**
